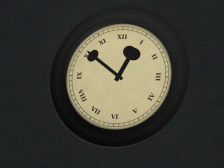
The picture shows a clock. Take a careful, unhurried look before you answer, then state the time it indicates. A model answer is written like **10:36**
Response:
**12:51**
